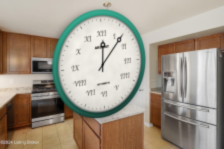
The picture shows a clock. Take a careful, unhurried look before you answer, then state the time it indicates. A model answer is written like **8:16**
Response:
**12:07**
